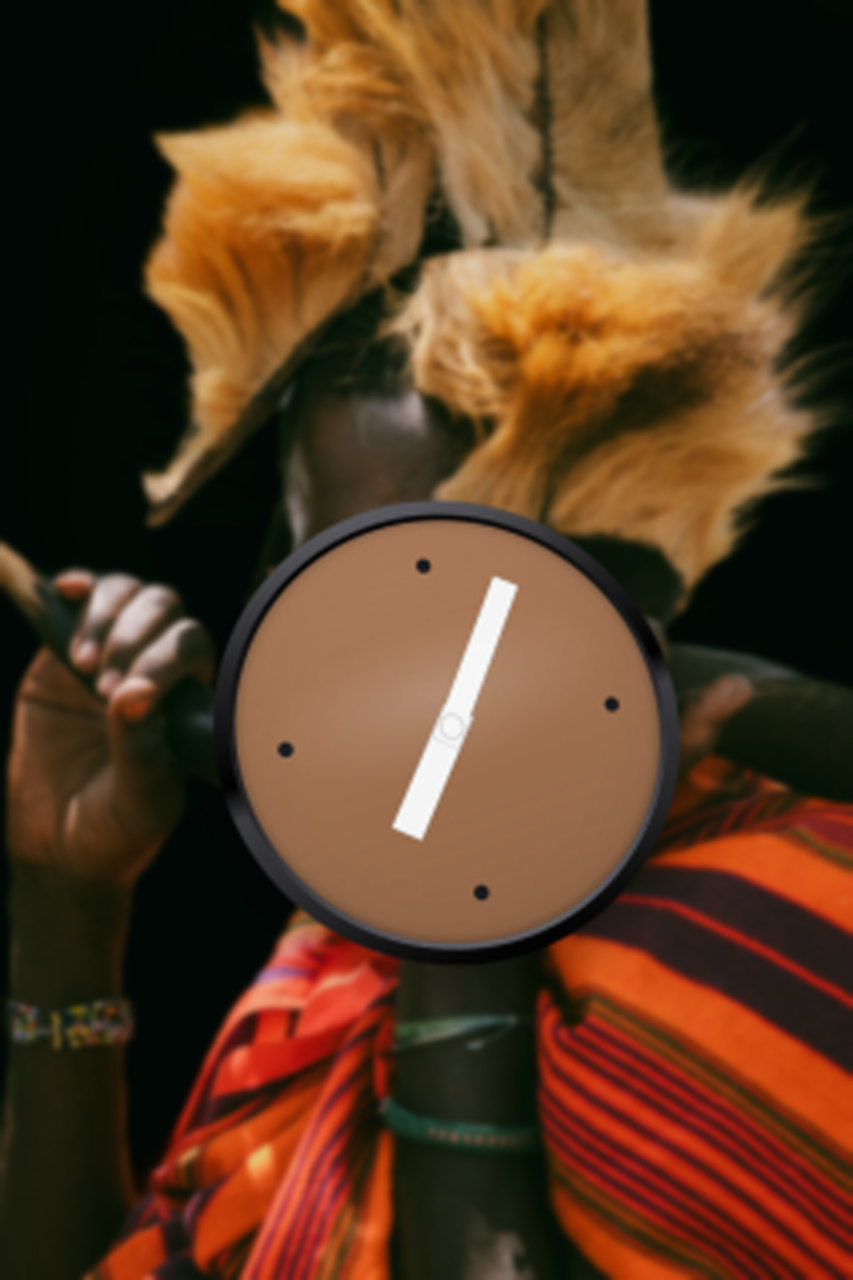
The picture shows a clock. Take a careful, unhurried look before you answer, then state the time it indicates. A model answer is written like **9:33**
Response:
**7:05**
